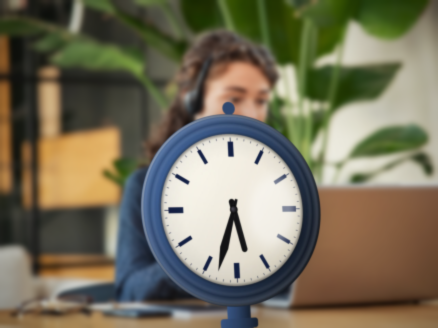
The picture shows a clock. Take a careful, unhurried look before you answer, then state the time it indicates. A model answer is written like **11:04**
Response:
**5:33**
